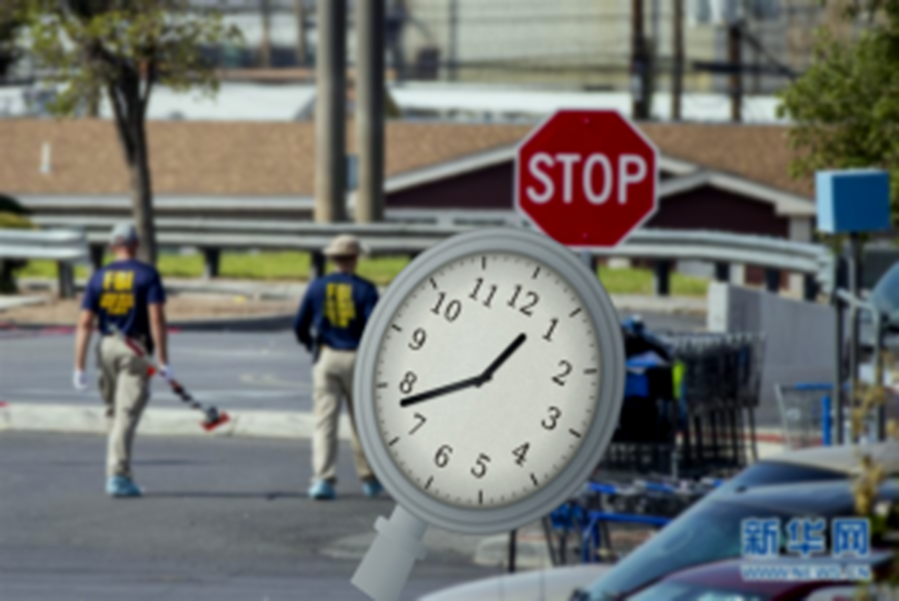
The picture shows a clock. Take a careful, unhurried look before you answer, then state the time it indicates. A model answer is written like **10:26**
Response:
**12:38**
